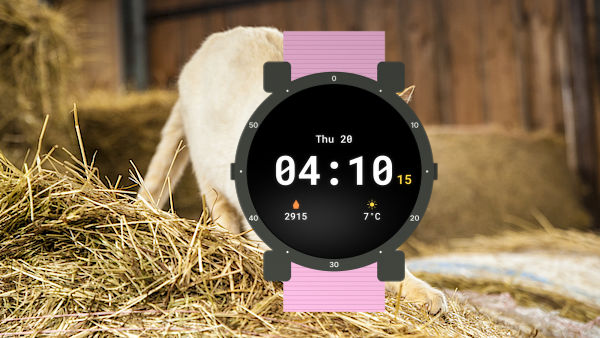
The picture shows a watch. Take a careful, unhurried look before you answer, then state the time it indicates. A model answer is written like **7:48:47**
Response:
**4:10:15**
